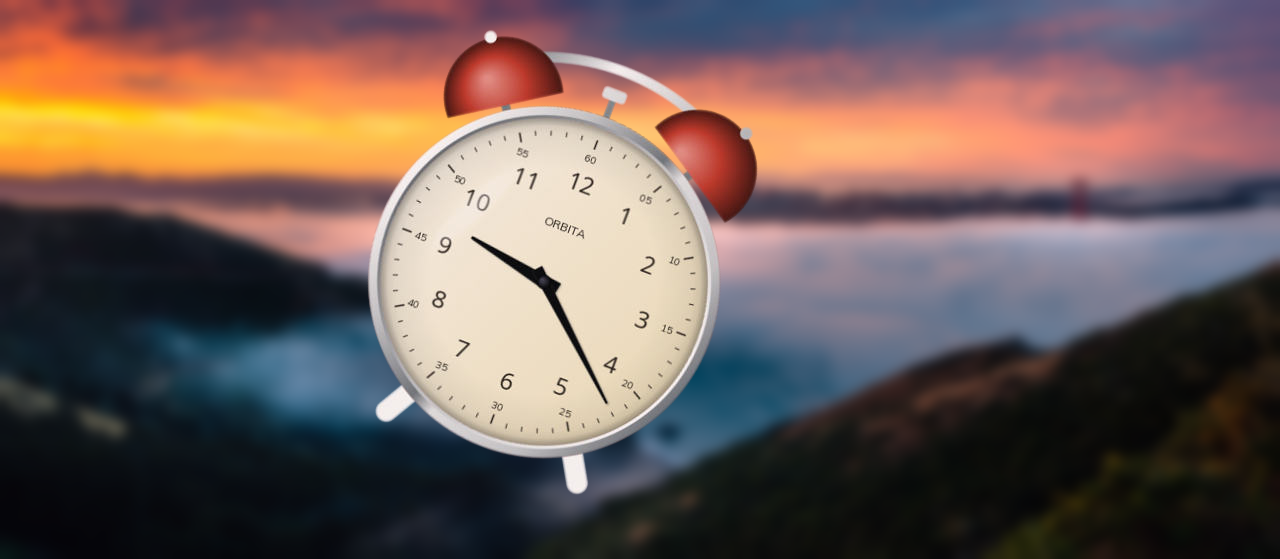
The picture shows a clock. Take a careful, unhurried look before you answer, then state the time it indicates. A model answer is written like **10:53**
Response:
**9:22**
